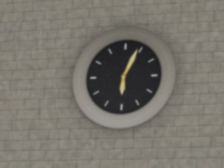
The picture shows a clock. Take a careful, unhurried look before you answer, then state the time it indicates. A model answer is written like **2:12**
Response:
**6:04**
